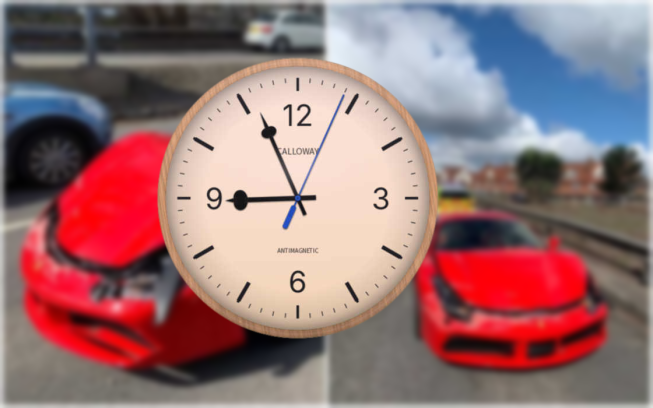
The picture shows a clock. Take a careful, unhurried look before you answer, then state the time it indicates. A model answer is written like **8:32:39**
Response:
**8:56:04**
